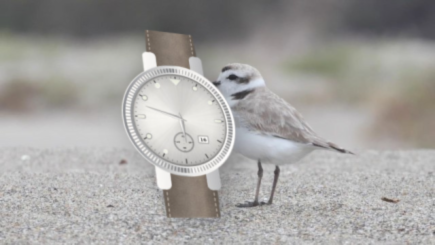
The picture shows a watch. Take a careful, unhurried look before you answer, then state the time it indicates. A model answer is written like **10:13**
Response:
**5:48**
